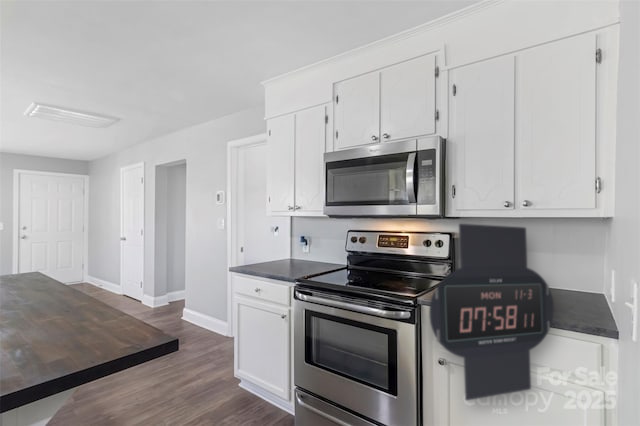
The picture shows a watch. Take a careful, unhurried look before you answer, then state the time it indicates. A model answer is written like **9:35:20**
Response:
**7:58:11**
